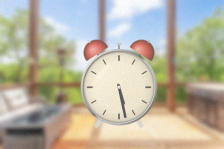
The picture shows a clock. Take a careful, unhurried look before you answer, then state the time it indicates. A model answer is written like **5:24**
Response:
**5:28**
